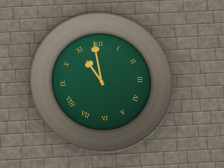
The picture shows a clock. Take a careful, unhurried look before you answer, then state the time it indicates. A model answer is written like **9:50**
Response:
**10:59**
